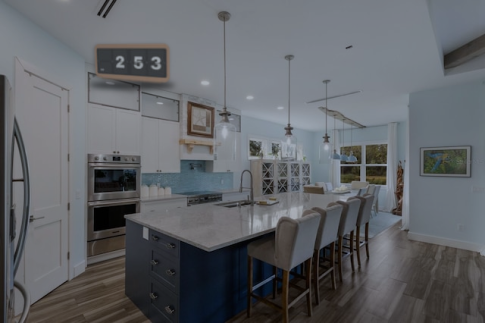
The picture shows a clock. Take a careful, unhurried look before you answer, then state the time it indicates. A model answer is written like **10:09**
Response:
**2:53**
